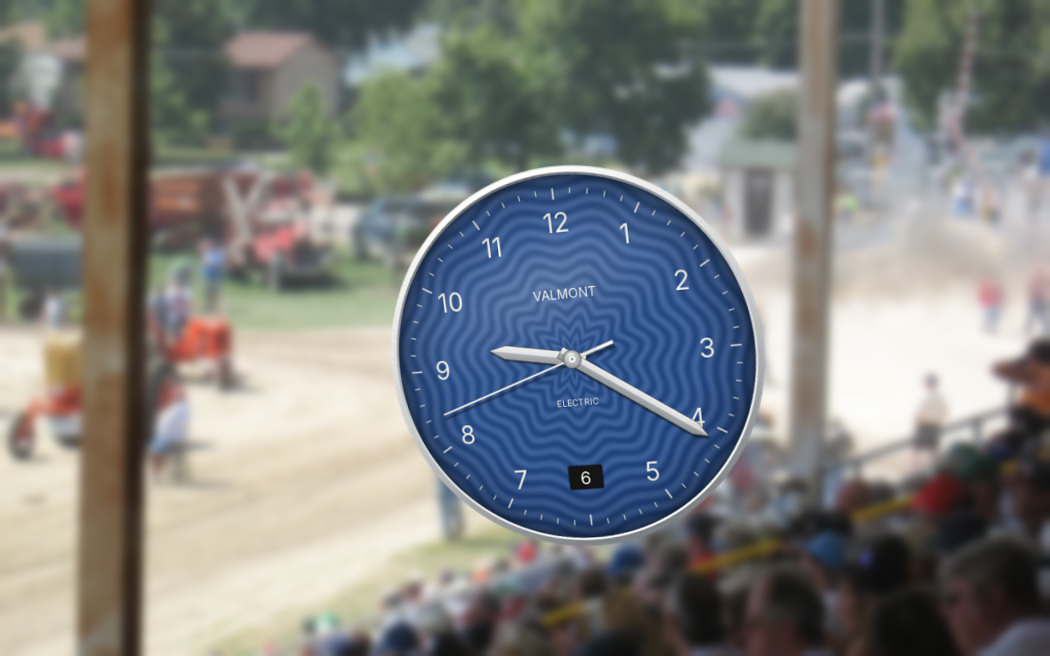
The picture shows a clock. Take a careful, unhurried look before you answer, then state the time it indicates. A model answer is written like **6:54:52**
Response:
**9:20:42**
